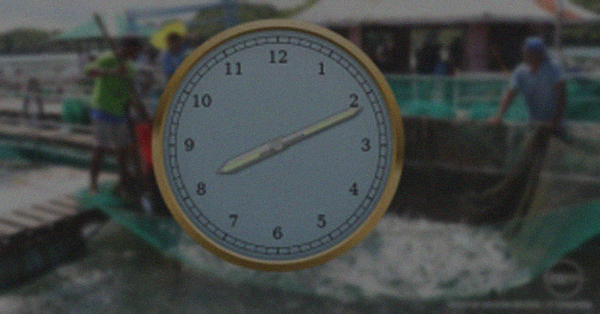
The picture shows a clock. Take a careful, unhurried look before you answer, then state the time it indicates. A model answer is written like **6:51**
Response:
**8:11**
